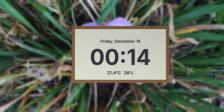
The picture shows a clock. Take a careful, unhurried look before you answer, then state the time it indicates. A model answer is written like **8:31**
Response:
**0:14**
